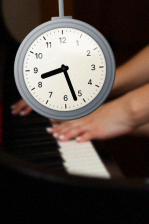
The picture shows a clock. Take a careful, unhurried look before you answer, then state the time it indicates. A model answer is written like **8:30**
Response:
**8:27**
